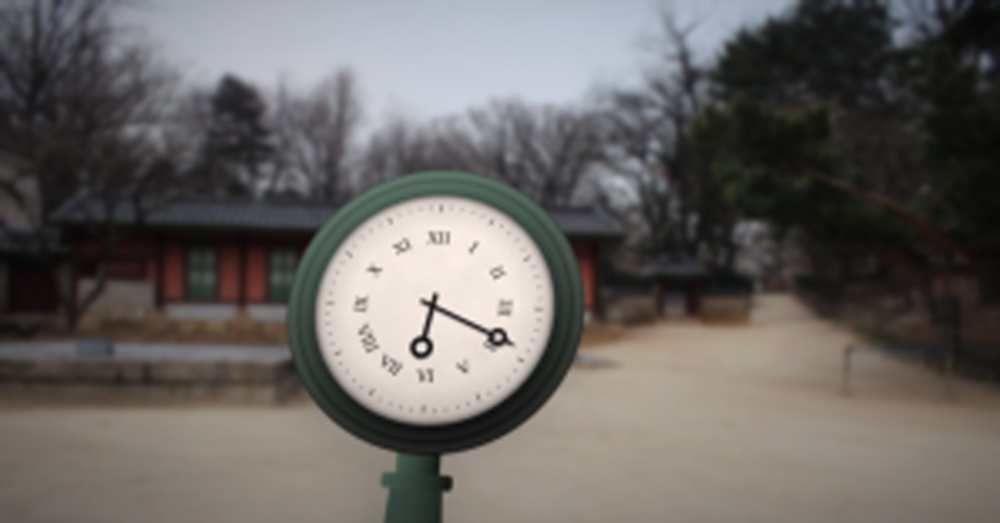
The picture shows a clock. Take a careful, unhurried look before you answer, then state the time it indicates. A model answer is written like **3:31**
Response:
**6:19**
